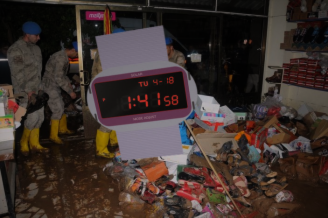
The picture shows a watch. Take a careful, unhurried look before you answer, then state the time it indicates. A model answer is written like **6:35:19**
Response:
**1:41:58**
